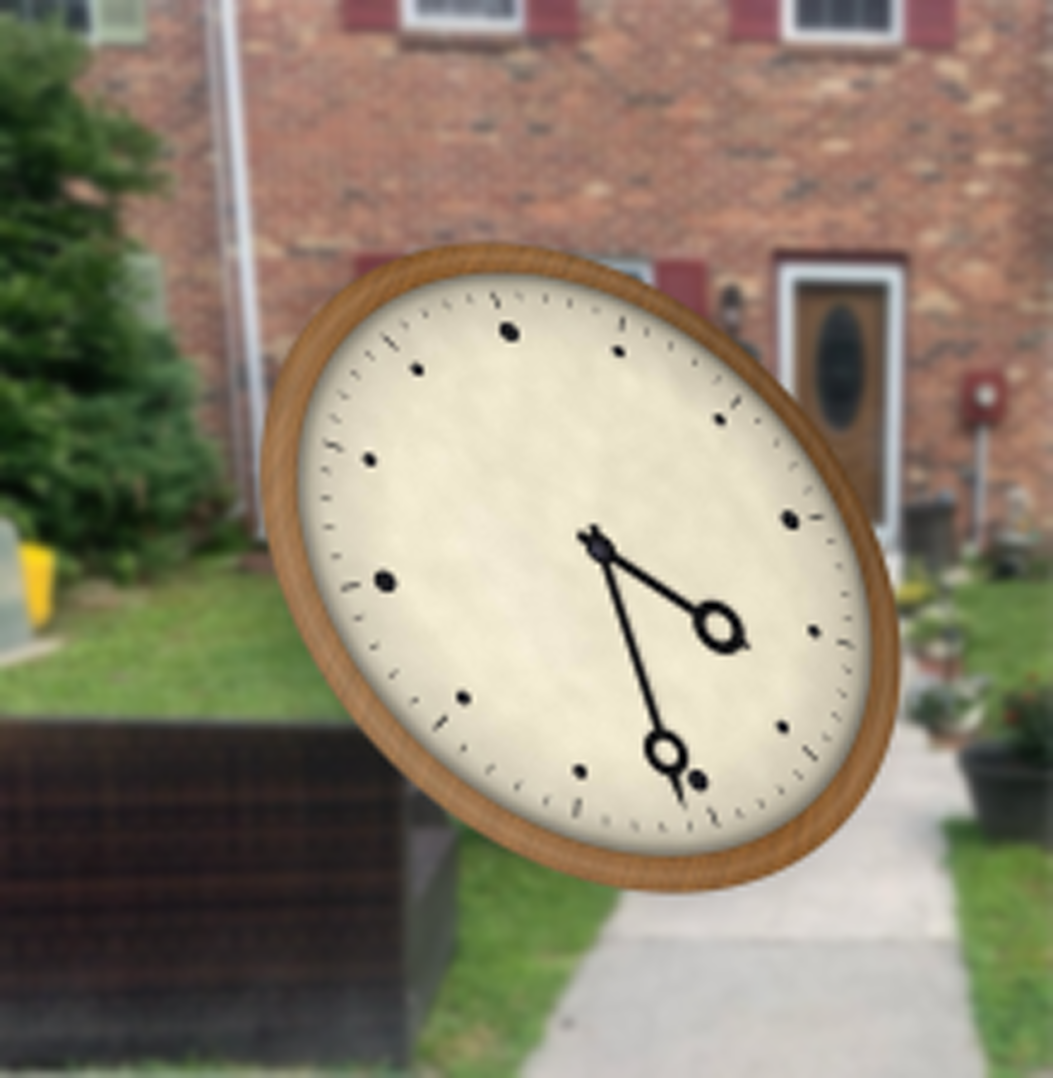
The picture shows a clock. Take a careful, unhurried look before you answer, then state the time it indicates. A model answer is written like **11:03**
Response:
**4:31**
